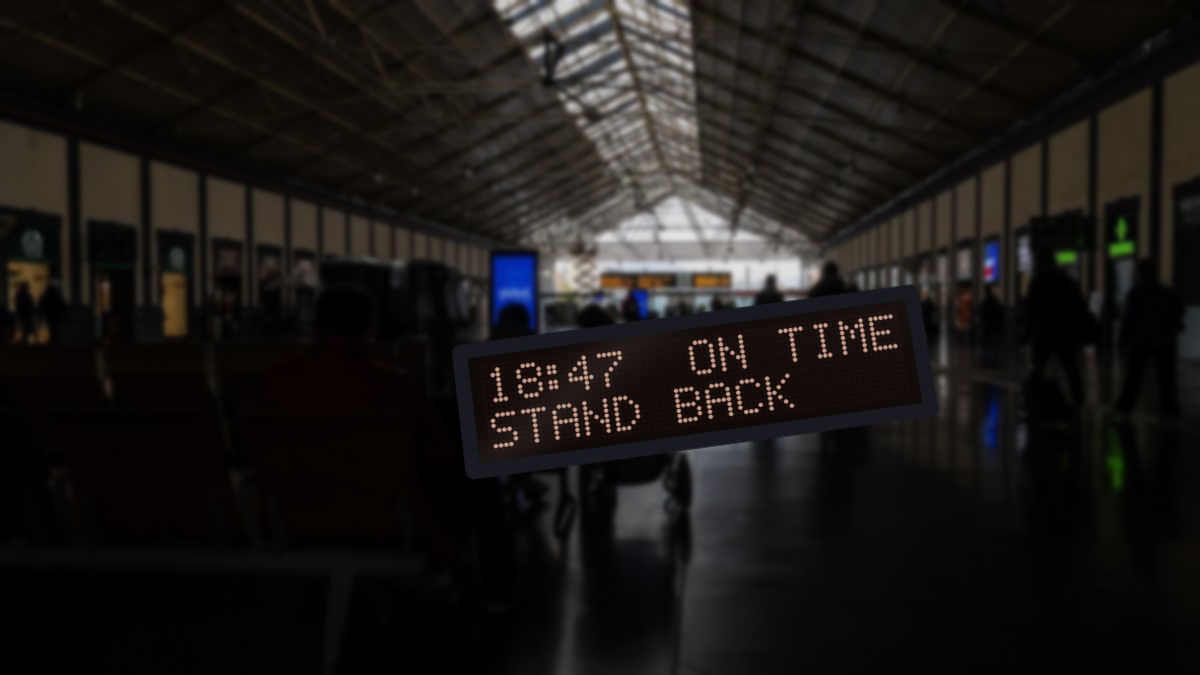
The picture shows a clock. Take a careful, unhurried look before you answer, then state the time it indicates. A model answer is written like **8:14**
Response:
**18:47**
